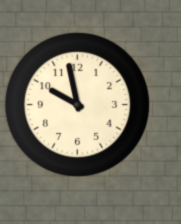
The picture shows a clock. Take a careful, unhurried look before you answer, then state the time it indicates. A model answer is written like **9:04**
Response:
**9:58**
